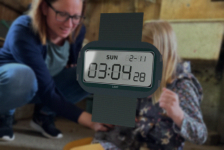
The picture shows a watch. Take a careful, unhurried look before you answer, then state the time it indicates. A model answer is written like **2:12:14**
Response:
**3:04:28**
